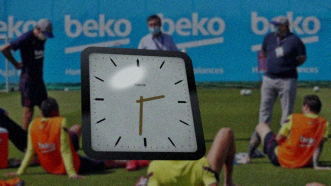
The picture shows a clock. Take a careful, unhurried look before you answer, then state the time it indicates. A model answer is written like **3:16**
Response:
**2:31**
